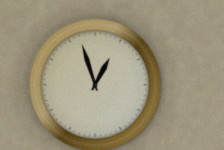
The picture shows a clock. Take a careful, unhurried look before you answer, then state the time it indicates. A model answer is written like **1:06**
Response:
**12:57**
